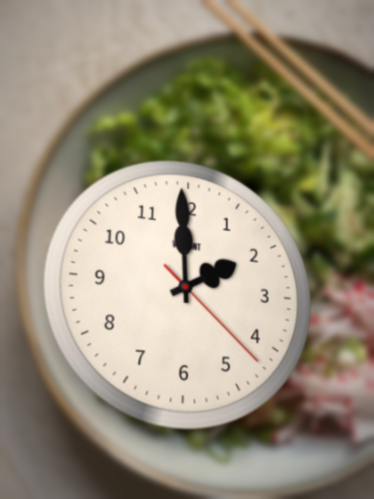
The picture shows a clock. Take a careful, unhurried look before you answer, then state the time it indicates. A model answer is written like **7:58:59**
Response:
**1:59:22**
